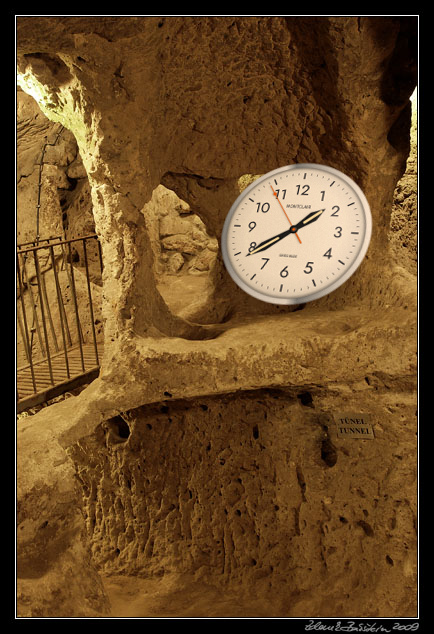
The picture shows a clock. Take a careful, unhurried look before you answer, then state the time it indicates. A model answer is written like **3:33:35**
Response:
**1:38:54**
